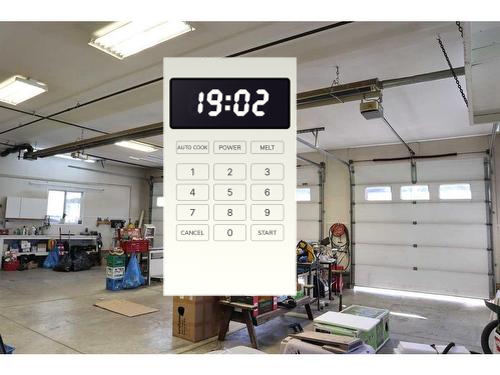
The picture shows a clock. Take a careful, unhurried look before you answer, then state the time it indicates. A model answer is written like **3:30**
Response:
**19:02**
